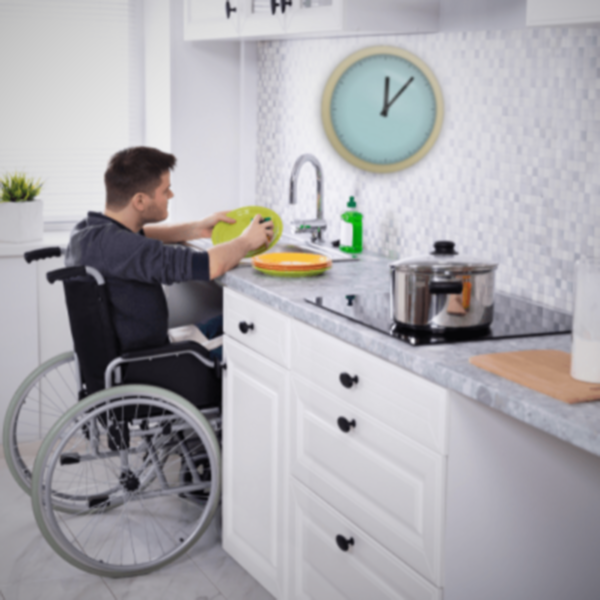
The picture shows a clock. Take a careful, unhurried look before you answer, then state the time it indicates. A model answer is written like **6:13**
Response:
**12:07**
